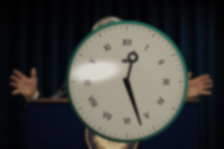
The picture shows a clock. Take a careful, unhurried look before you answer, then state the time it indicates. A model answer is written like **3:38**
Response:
**12:27**
